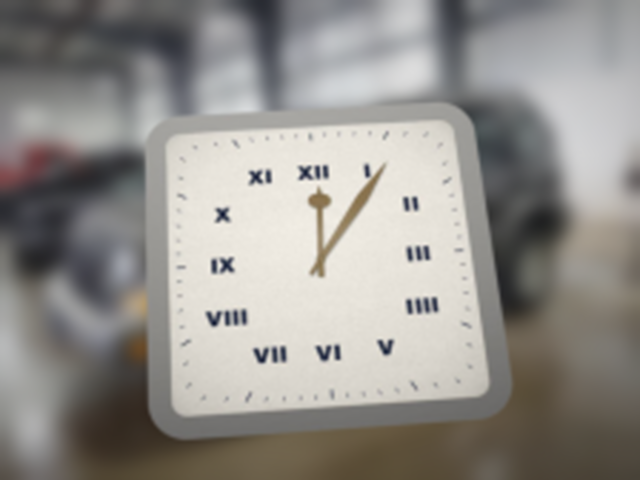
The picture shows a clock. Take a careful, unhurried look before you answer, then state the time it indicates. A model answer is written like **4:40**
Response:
**12:06**
